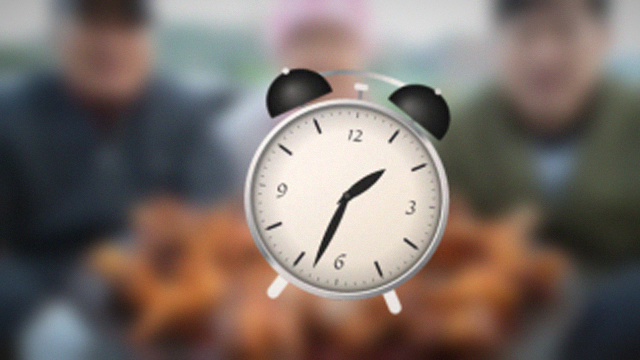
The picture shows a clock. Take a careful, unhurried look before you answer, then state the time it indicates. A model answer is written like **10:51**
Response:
**1:33**
